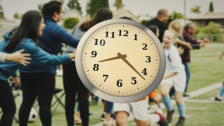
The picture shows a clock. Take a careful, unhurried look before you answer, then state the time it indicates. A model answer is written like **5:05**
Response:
**8:22**
